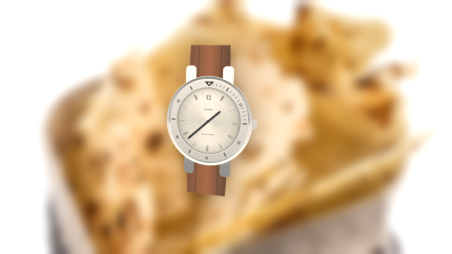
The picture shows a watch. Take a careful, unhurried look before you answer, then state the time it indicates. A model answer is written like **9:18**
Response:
**1:38**
